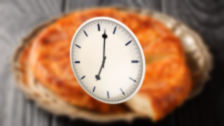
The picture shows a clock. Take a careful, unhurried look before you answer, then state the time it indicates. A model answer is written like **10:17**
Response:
**7:02**
